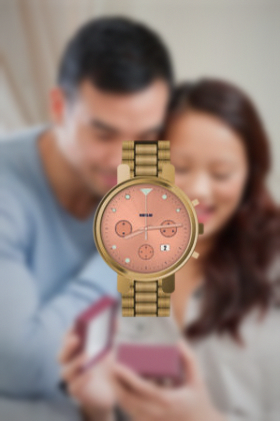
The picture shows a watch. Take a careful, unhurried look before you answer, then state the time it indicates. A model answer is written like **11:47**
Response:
**8:14**
